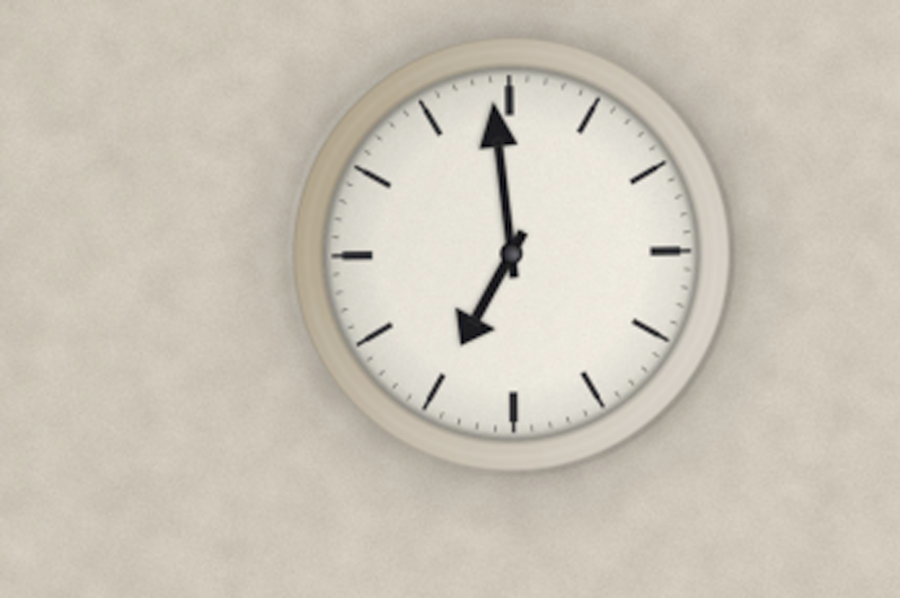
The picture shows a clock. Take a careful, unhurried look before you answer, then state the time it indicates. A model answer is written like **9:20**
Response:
**6:59**
